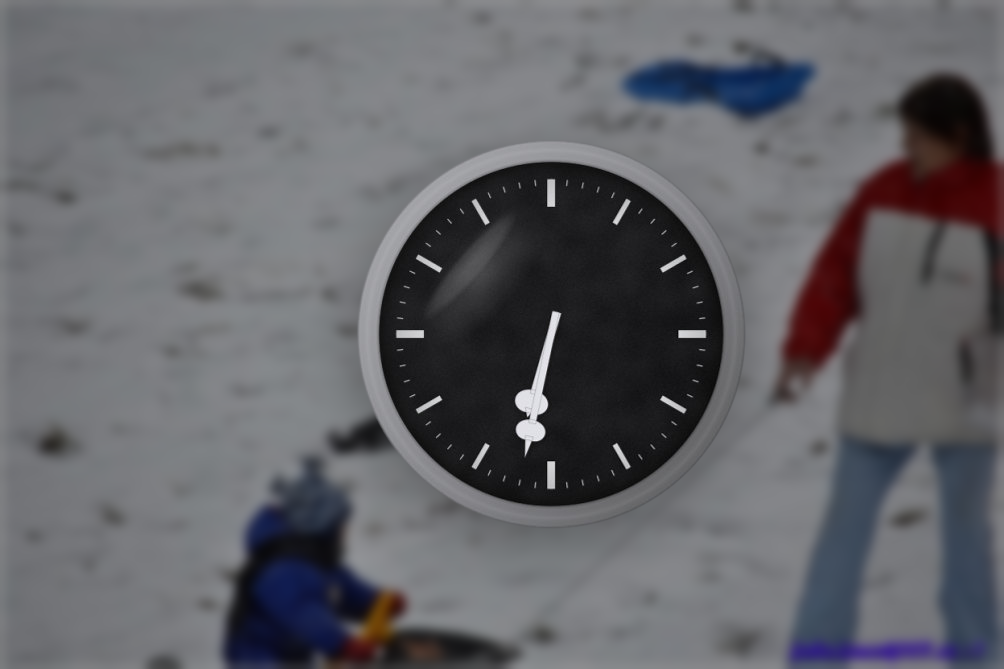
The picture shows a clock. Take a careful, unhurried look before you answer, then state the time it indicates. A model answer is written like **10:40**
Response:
**6:32**
